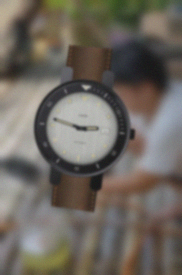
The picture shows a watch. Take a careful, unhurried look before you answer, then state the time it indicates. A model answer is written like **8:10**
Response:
**2:47**
